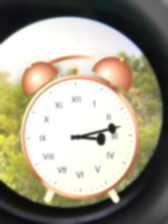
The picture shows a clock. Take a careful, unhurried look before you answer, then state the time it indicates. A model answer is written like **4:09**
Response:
**3:13**
